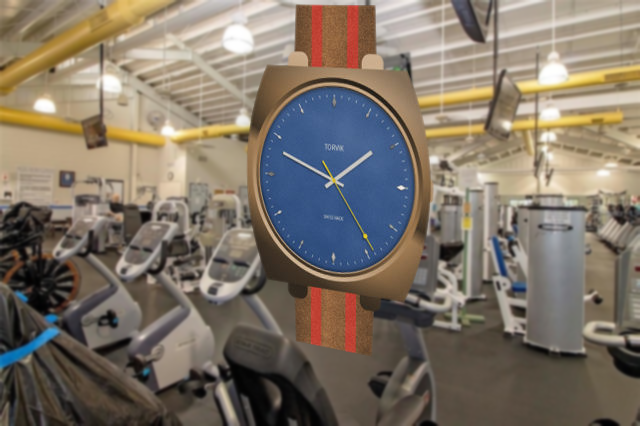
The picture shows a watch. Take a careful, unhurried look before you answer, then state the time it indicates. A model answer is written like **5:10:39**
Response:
**1:48:24**
